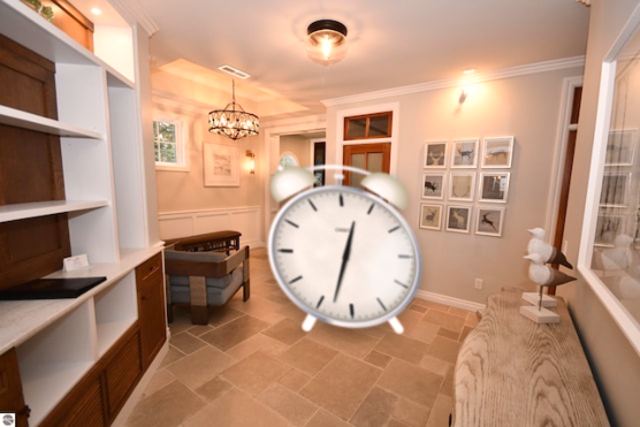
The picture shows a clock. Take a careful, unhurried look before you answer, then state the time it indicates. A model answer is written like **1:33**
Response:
**12:33**
